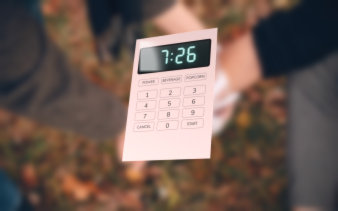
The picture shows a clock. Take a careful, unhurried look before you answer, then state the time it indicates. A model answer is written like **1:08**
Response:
**7:26**
